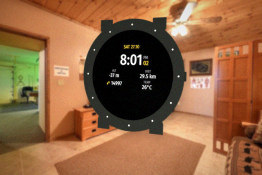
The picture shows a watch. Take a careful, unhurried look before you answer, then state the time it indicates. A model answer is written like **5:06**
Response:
**8:01**
